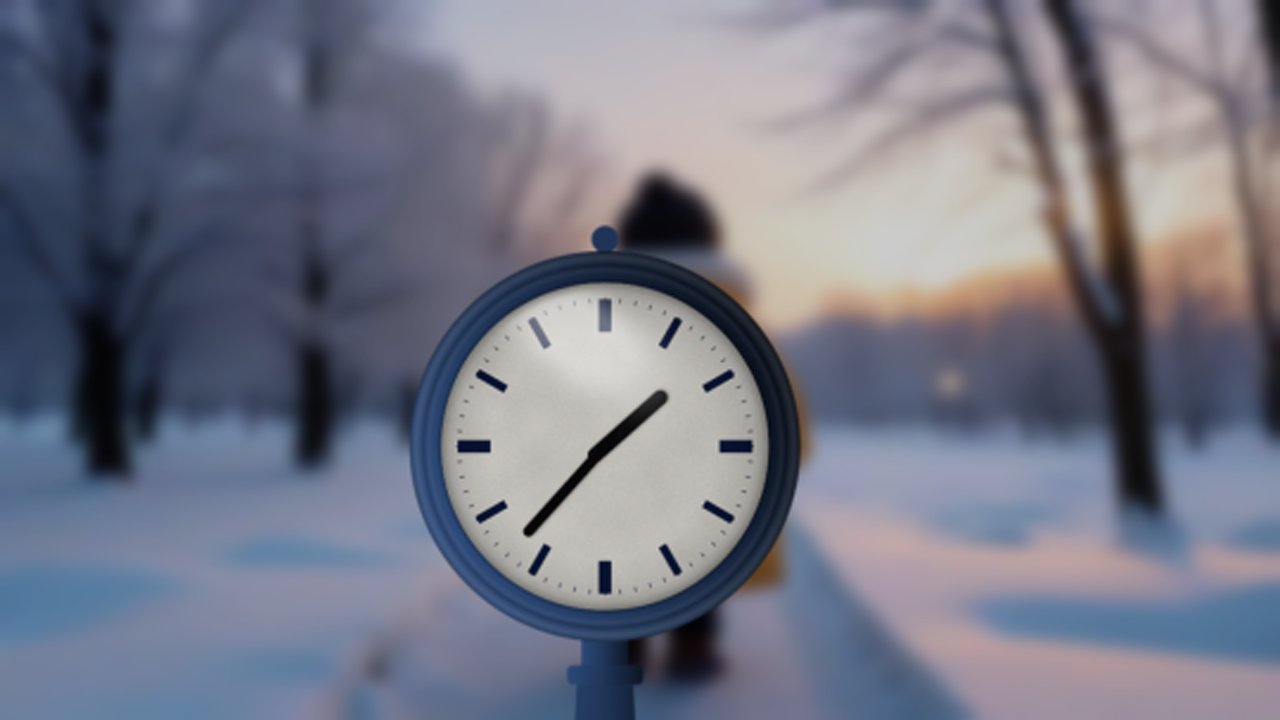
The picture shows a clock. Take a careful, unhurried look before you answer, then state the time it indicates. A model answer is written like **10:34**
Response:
**1:37**
